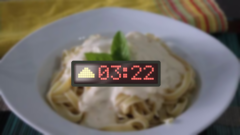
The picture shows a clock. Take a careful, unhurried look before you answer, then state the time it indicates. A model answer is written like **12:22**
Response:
**3:22**
